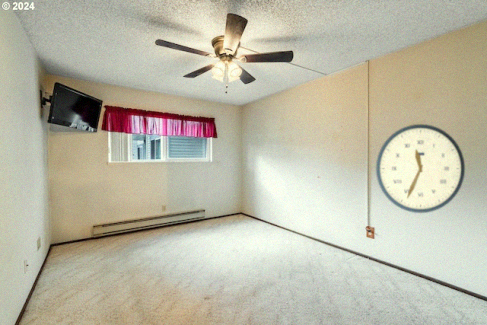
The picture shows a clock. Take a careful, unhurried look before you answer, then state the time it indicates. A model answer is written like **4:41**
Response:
**11:34**
